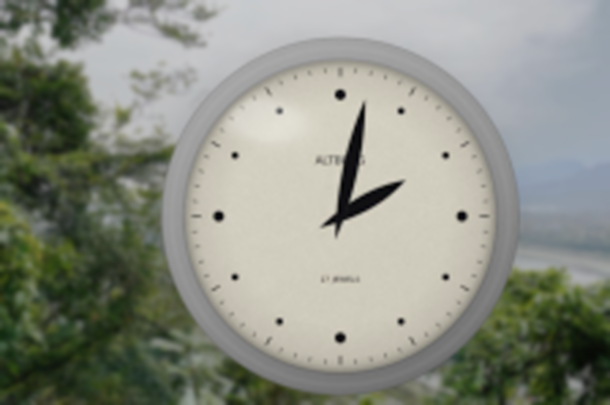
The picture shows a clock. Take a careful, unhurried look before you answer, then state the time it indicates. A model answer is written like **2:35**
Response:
**2:02**
